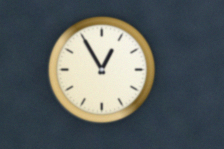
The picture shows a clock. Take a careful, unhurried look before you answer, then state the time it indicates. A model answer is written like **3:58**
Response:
**12:55**
